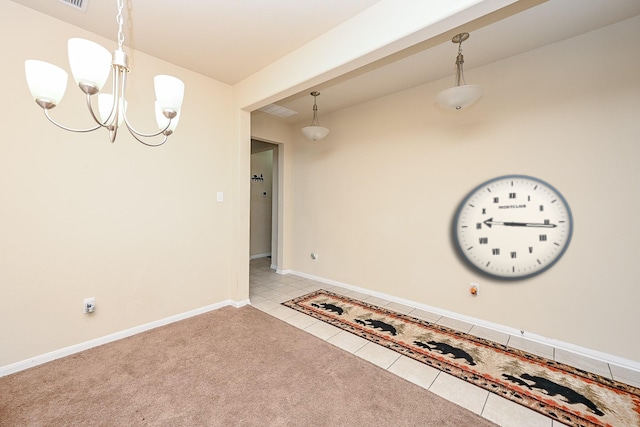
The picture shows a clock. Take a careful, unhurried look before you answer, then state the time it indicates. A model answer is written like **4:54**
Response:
**9:16**
